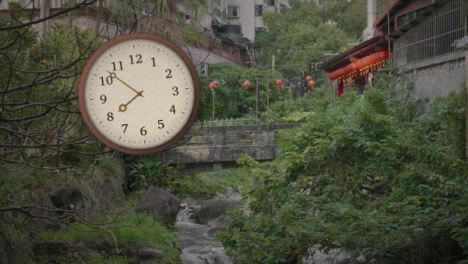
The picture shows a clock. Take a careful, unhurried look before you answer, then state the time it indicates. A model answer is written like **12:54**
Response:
**7:52**
